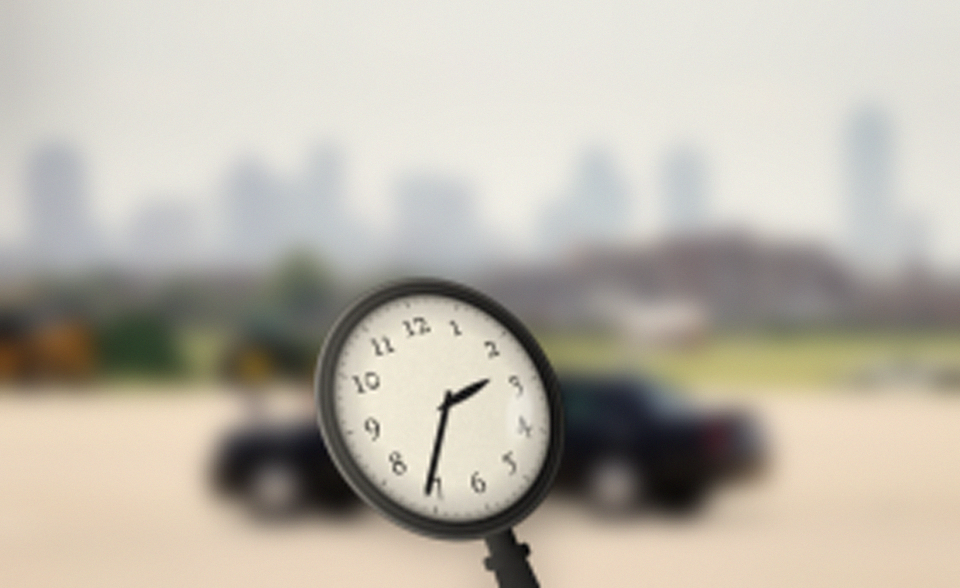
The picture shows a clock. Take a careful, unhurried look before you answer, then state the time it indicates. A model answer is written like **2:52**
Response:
**2:36**
